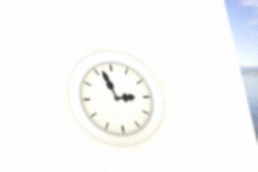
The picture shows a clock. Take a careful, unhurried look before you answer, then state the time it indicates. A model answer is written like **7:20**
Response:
**2:57**
